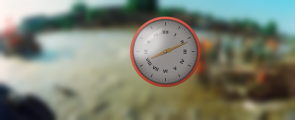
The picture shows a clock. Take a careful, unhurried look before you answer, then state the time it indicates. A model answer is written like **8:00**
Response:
**8:11**
